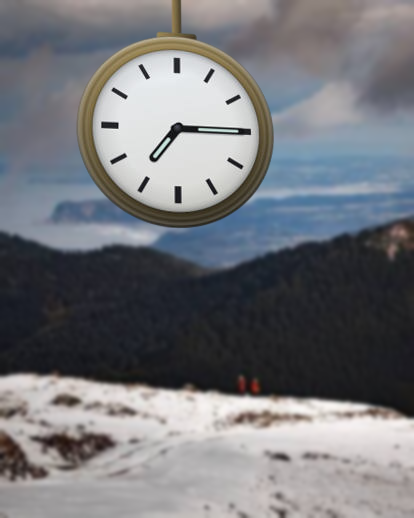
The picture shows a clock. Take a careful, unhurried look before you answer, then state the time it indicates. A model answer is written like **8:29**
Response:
**7:15**
